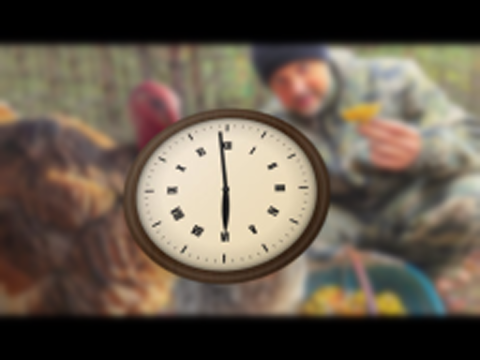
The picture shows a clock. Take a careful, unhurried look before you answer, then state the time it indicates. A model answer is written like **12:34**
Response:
**5:59**
